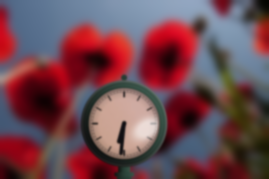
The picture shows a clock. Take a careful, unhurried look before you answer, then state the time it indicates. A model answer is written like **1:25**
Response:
**6:31**
